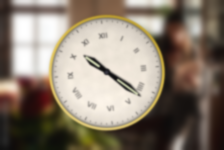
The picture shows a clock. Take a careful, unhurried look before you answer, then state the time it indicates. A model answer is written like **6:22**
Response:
**10:22**
